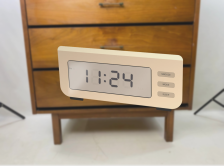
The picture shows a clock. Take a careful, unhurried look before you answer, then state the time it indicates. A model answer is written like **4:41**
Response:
**11:24**
